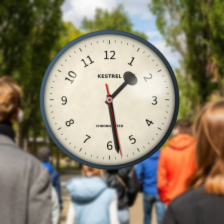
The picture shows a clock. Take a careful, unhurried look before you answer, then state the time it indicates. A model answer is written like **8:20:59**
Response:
**1:28:28**
